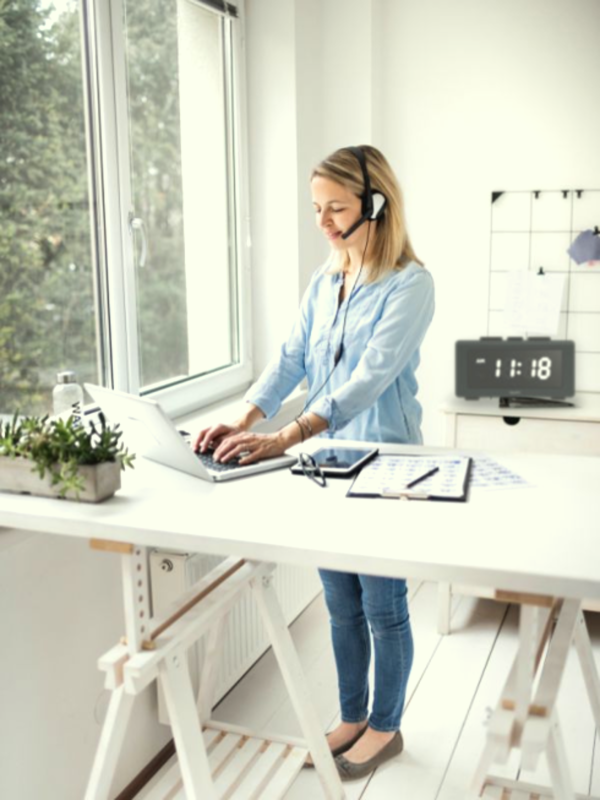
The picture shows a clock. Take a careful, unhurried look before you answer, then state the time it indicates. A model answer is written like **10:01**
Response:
**11:18**
